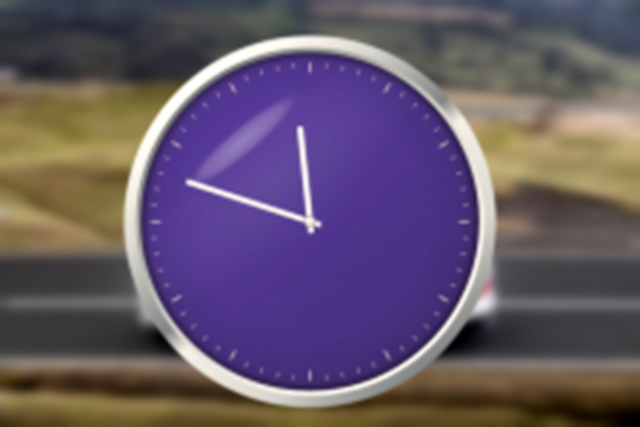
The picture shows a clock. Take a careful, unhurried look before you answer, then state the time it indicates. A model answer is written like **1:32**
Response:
**11:48**
